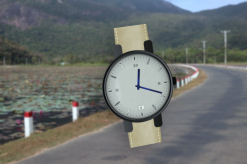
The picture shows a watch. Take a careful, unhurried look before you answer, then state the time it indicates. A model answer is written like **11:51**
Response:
**12:19**
